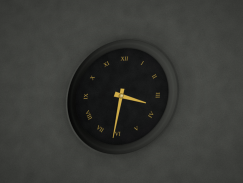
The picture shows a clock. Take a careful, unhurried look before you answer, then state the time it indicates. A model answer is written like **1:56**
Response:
**3:31**
